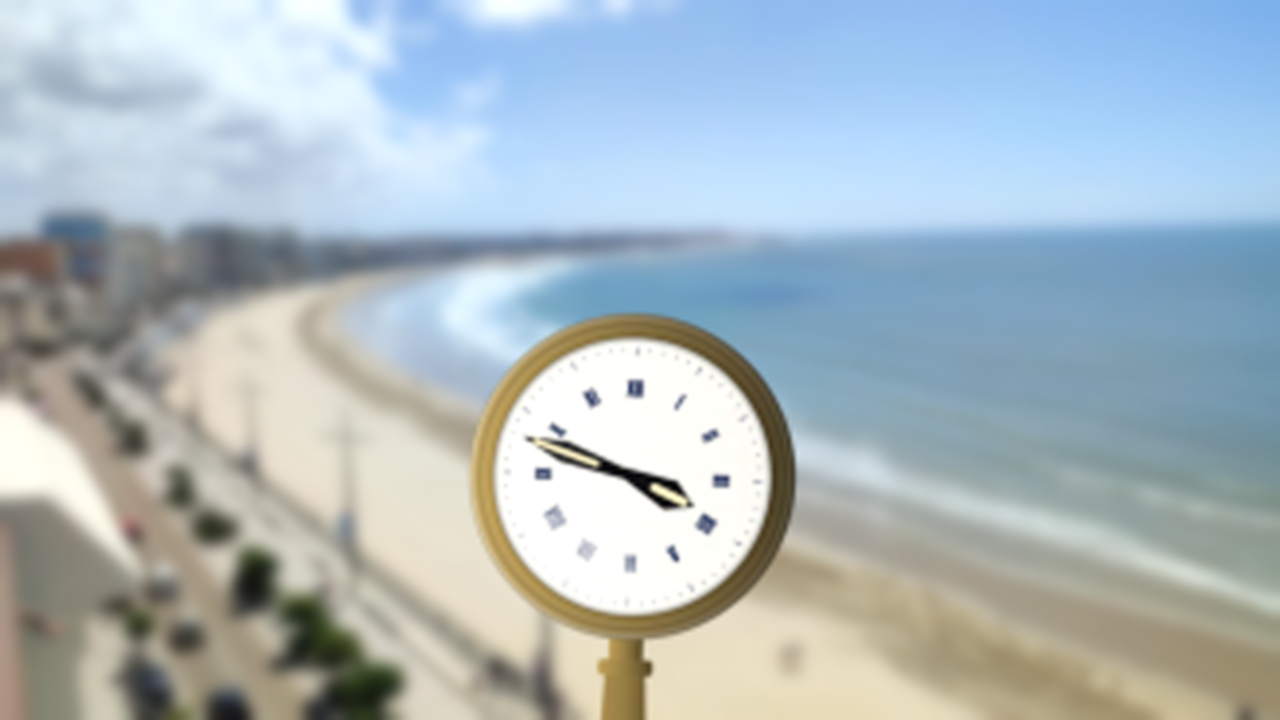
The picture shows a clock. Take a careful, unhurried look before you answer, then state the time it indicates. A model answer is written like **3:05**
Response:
**3:48**
